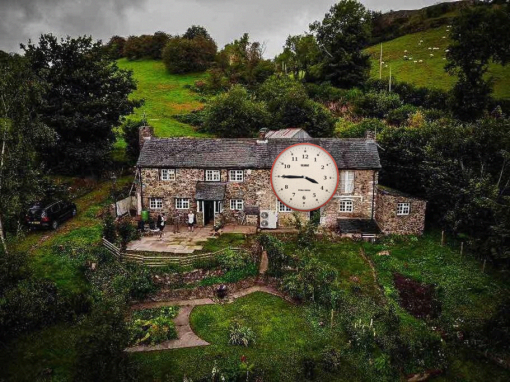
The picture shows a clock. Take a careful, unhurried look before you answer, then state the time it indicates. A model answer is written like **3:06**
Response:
**3:45**
